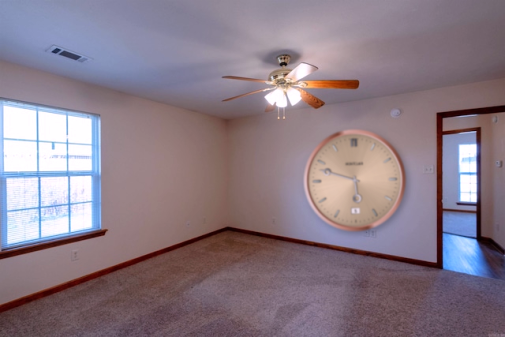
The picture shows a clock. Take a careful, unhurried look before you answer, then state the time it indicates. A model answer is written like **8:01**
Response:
**5:48**
